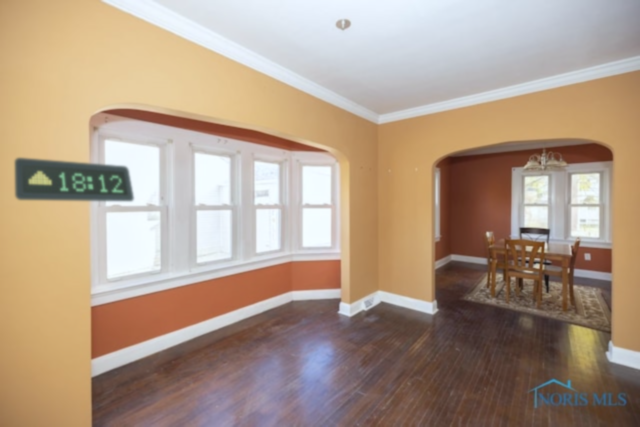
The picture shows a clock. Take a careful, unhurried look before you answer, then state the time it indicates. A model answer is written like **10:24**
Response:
**18:12**
